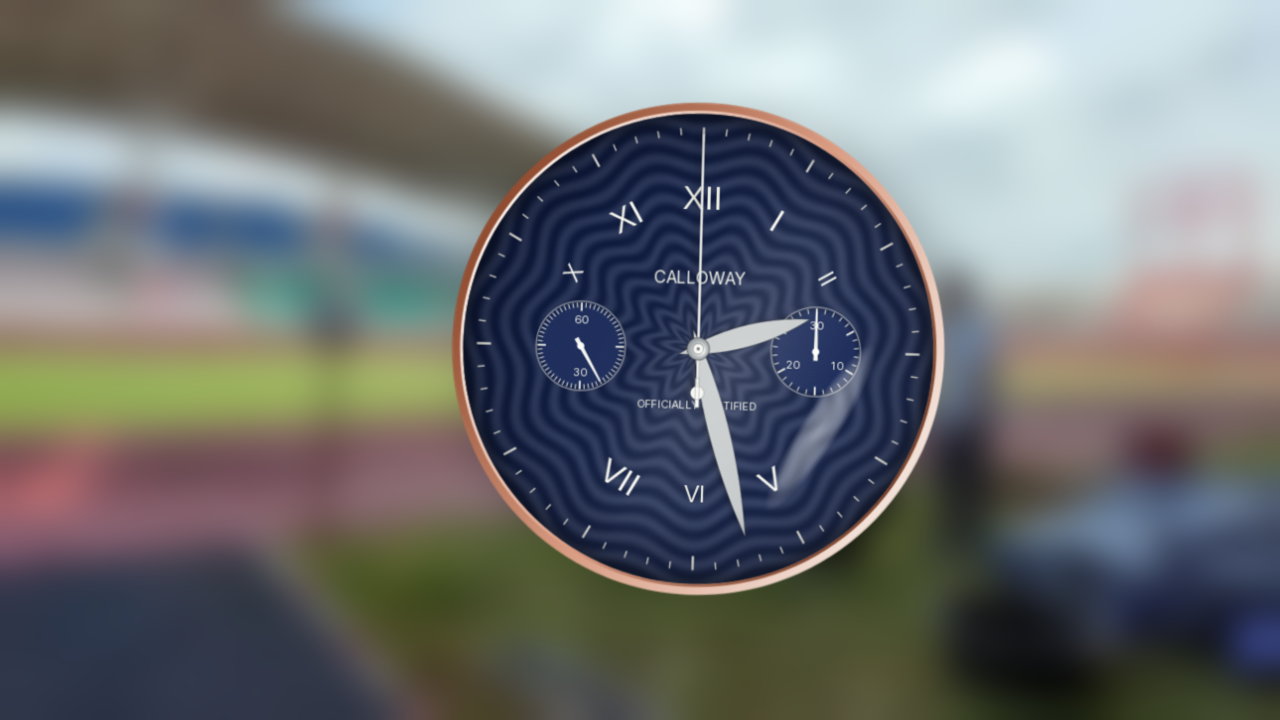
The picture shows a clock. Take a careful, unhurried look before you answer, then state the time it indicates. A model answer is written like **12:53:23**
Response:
**2:27:25**
